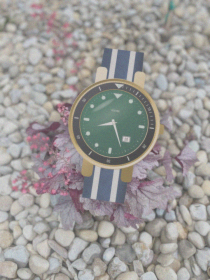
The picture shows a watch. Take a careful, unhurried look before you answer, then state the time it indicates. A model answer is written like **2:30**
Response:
**8:26**
